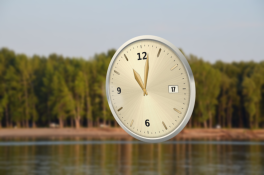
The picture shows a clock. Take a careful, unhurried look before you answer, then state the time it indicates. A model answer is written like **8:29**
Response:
**11:02**
